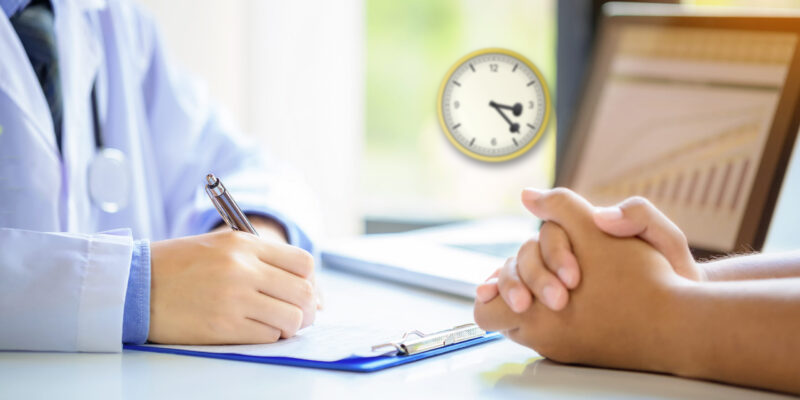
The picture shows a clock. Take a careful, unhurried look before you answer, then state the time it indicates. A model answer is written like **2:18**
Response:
**3:23**
